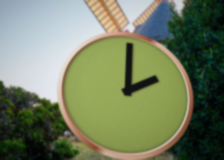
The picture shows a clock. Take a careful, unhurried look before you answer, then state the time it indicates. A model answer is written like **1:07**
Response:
**2:00**
